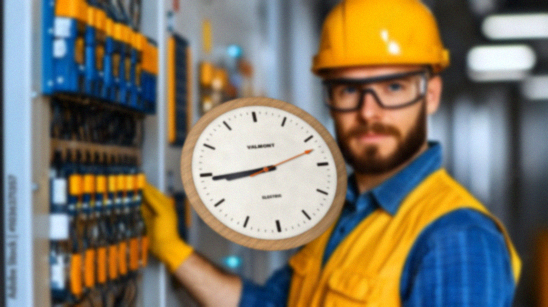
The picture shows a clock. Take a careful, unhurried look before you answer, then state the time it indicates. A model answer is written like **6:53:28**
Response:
**8:44:12**
